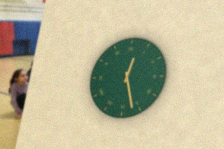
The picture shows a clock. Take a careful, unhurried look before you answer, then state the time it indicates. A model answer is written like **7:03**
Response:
**12:27**
